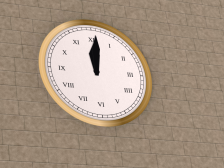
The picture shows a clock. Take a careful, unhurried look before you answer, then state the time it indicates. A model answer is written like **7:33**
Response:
**12:01**
